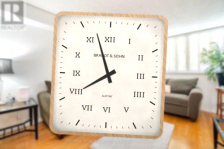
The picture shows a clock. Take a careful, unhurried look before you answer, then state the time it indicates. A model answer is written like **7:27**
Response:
**7:57**
